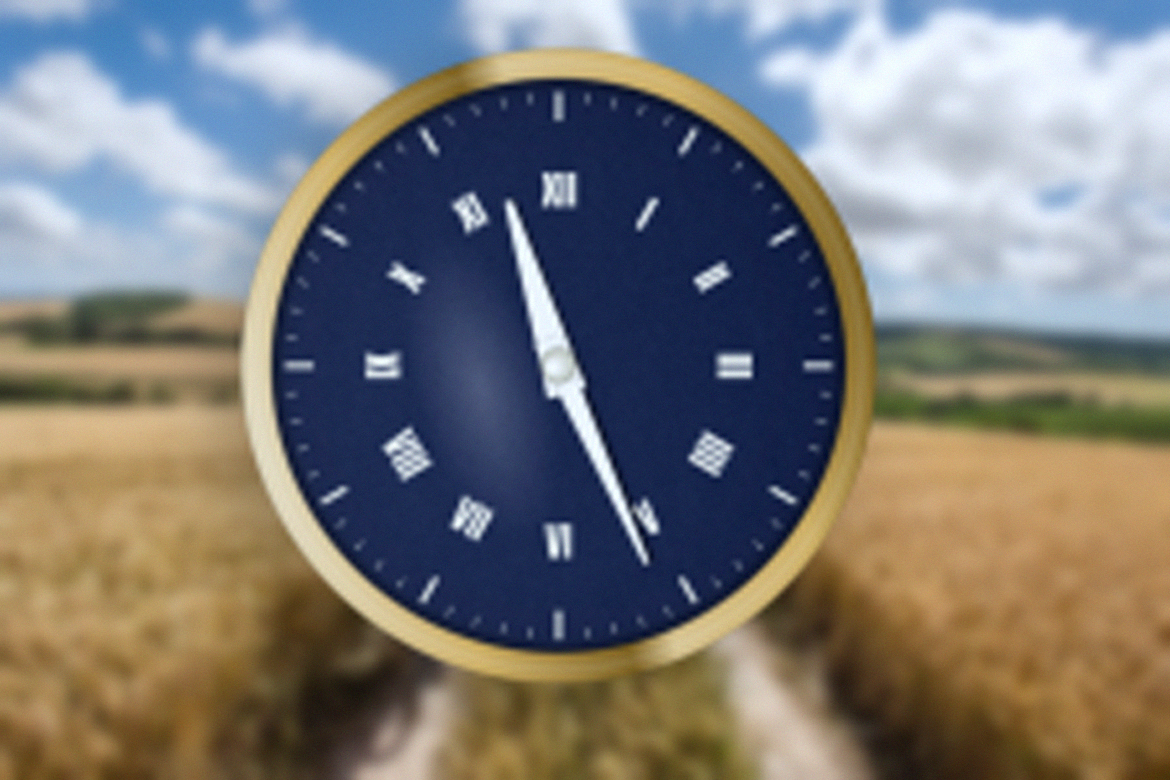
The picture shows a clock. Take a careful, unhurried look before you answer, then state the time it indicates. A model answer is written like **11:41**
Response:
**11:26**
